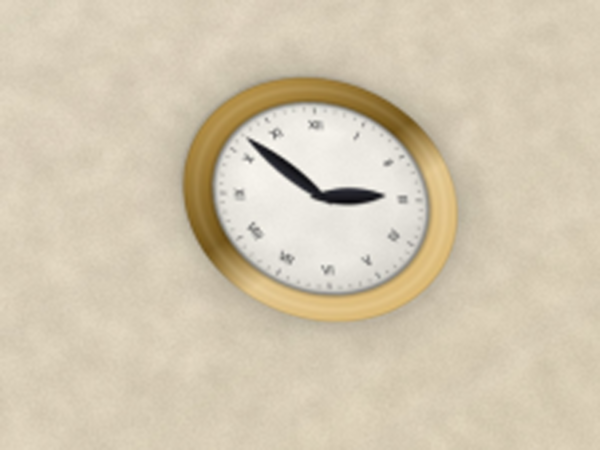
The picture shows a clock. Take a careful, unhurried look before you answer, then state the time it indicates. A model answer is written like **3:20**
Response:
**2:52**
